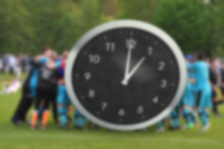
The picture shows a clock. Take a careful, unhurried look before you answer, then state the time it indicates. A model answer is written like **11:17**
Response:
**1:00**
